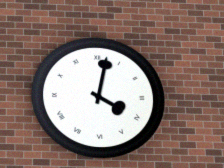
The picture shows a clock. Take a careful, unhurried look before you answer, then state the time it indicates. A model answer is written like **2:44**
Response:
**4:02**
